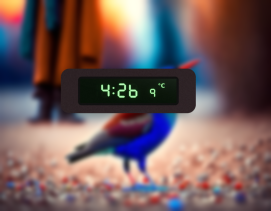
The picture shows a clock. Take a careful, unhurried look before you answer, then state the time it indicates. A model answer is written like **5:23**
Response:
**4:26**
